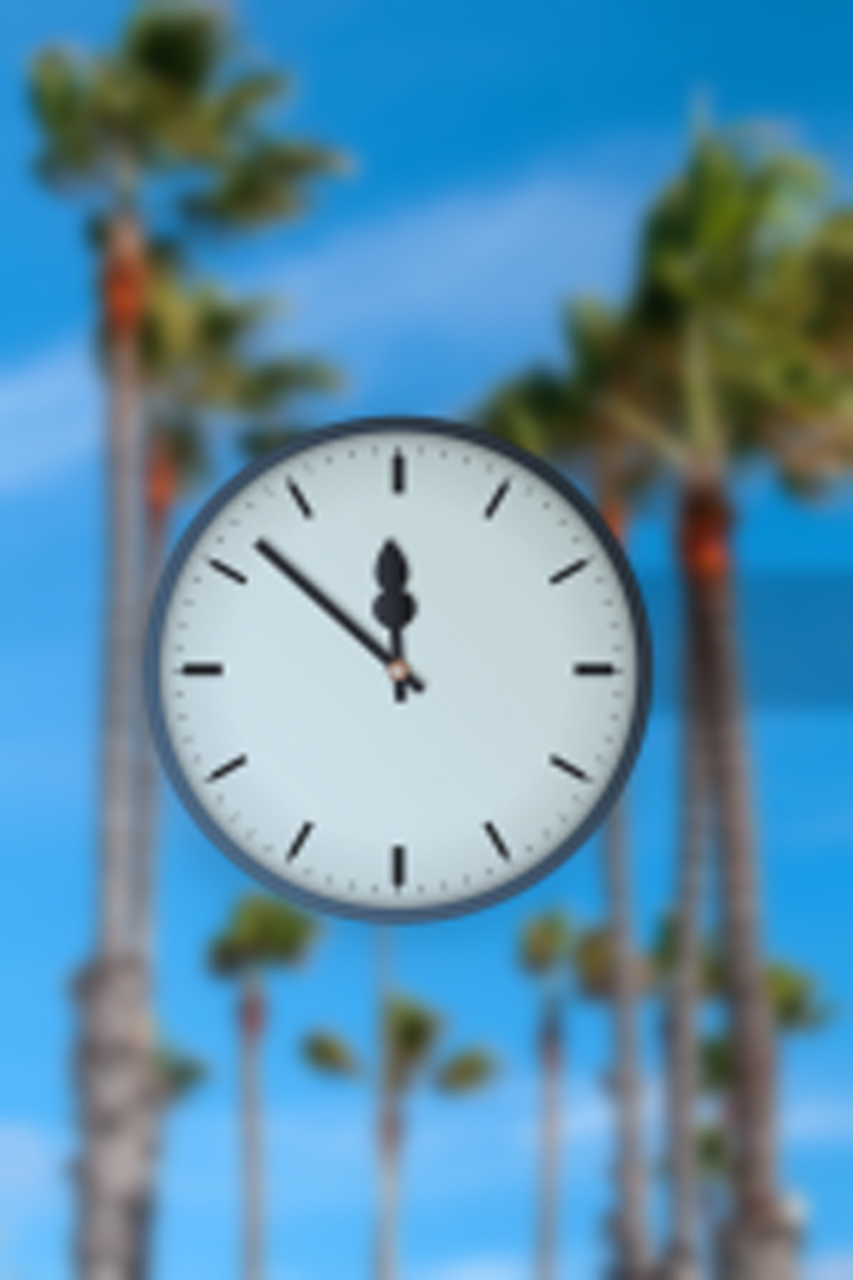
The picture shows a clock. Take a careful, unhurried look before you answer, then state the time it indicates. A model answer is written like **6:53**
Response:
**11:52**
